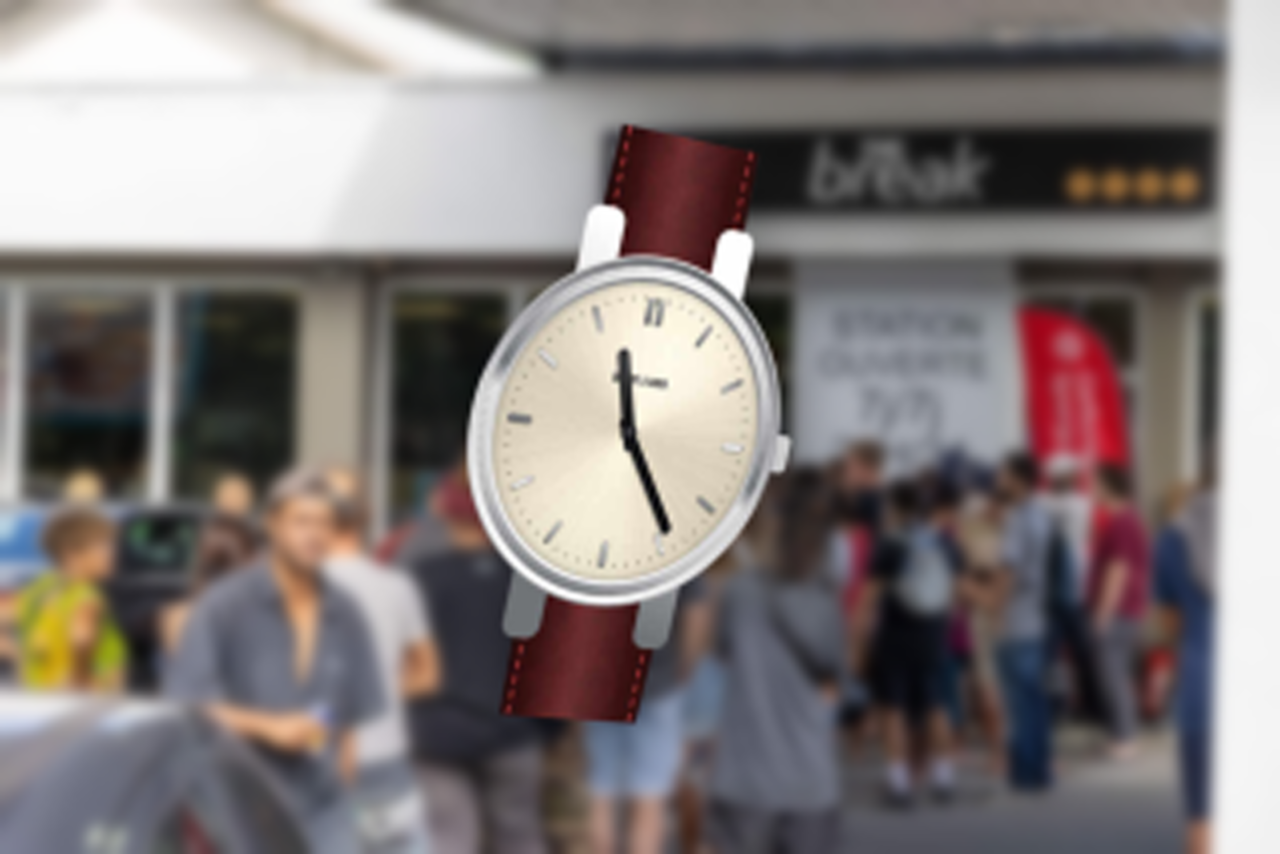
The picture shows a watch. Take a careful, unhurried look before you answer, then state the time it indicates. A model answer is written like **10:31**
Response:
**11:24**
